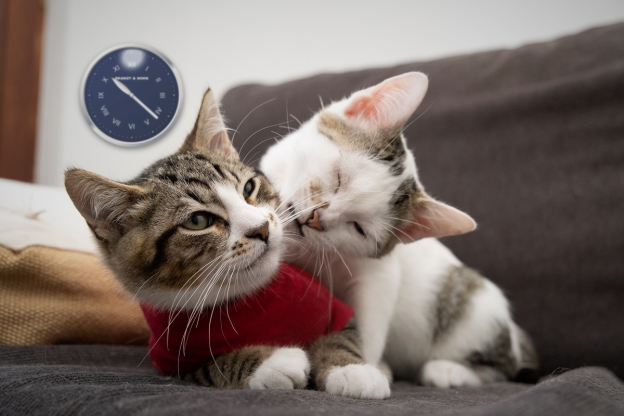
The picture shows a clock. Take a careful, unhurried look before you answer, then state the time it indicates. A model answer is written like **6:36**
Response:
**10:22**
